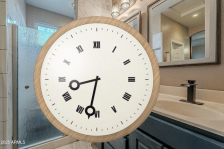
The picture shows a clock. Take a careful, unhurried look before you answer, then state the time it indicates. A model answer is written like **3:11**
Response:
**8:32**
